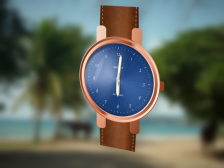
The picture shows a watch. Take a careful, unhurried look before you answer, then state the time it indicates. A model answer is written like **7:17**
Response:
**6:01**
